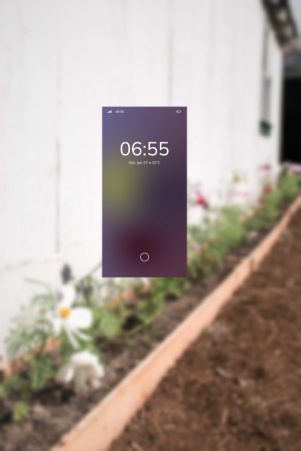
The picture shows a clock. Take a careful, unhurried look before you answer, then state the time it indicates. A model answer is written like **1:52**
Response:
**6:55**
